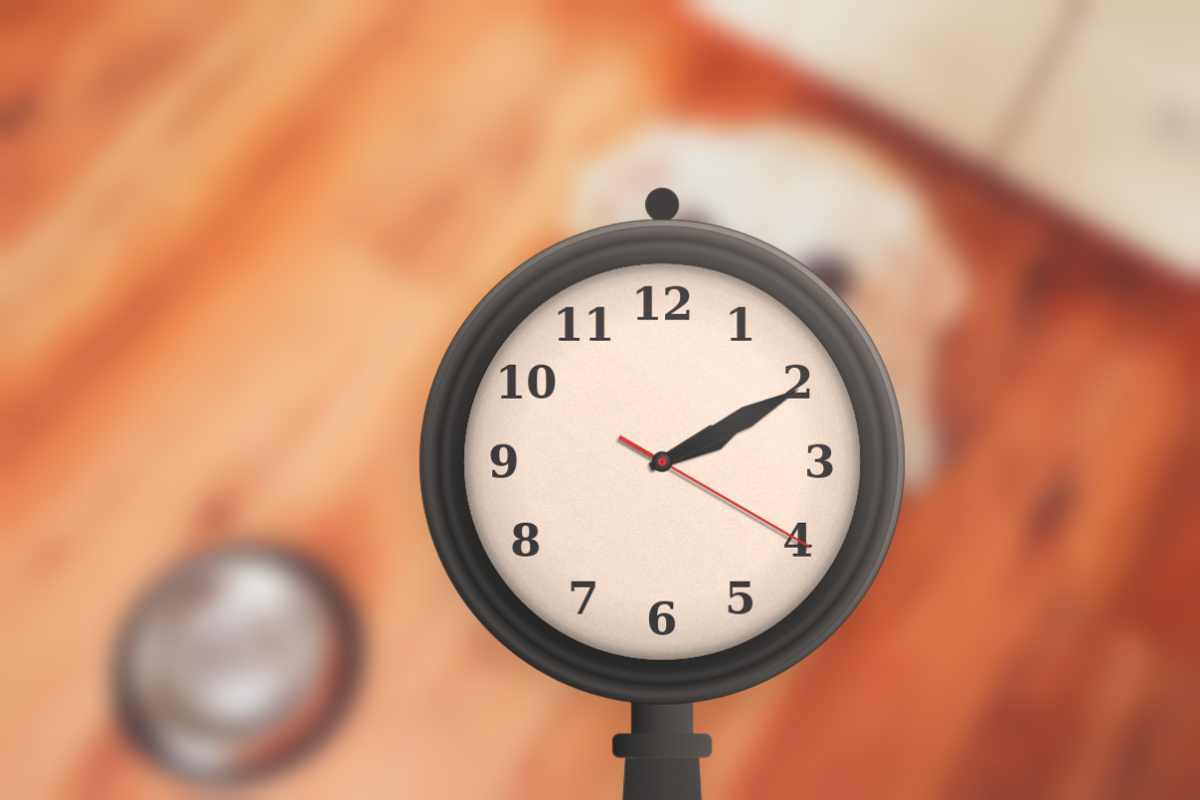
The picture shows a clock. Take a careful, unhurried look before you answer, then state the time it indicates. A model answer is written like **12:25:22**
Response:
**2:10:20**
